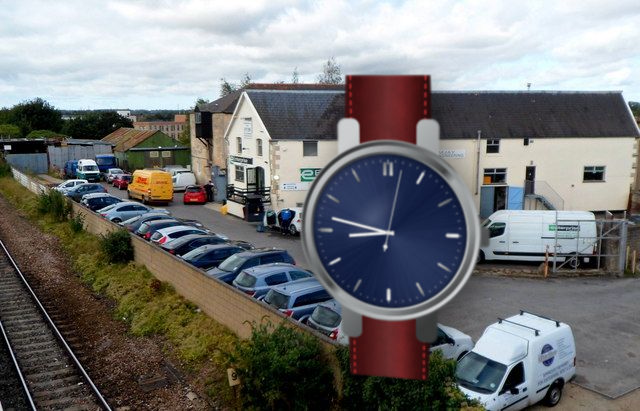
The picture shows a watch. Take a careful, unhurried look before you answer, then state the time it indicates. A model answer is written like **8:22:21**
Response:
**8:47:02**
